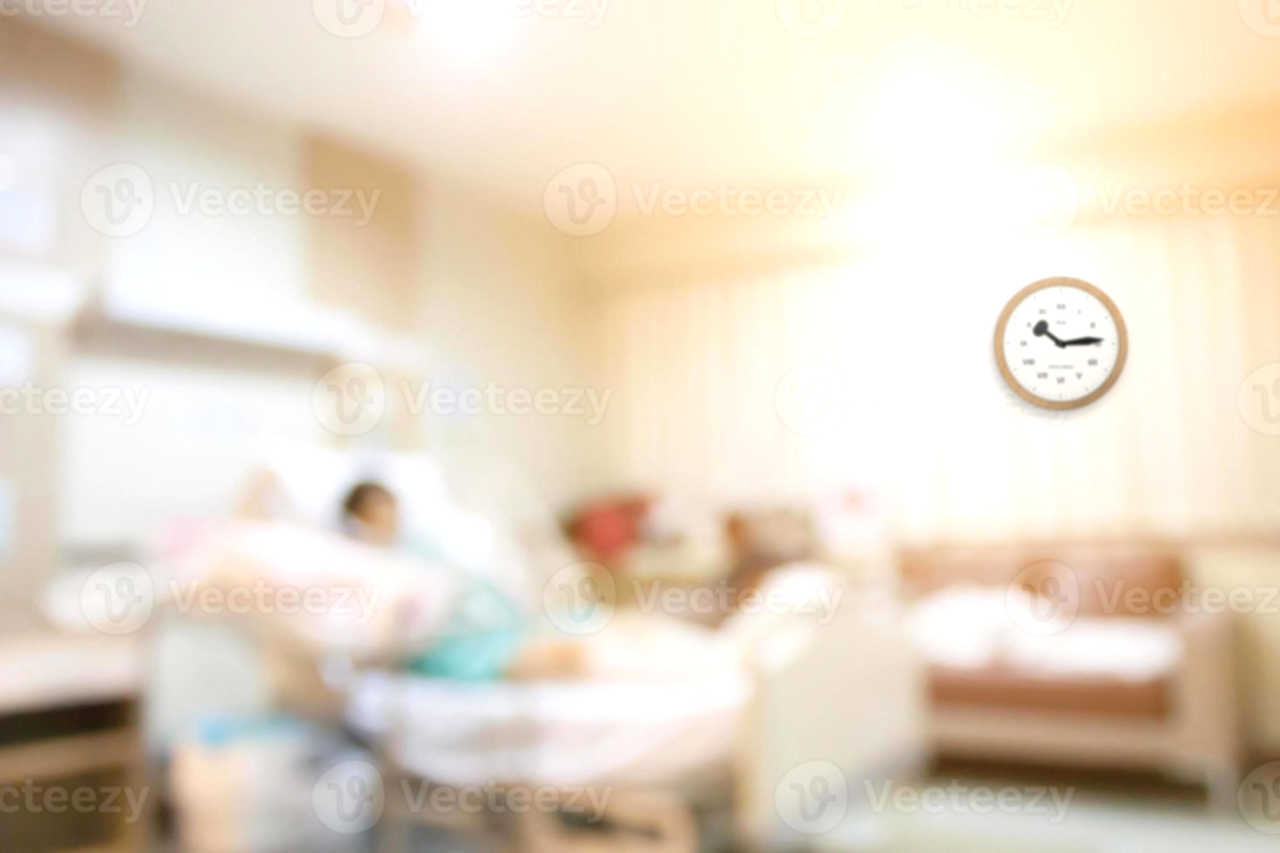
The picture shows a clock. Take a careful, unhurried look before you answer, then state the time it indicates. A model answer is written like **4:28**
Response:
**10:14**
